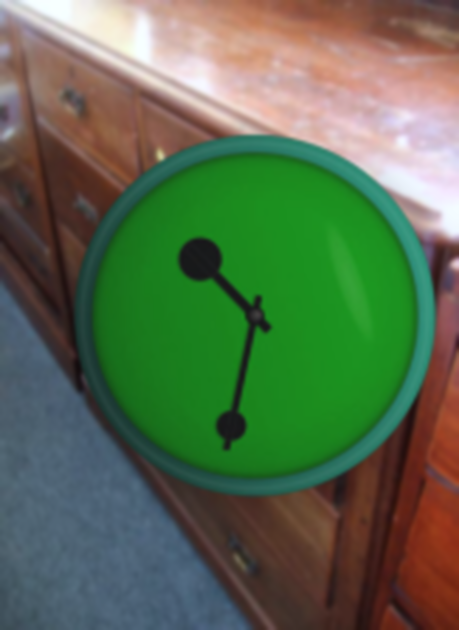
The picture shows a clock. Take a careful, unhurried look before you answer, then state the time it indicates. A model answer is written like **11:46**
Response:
**10:32**
